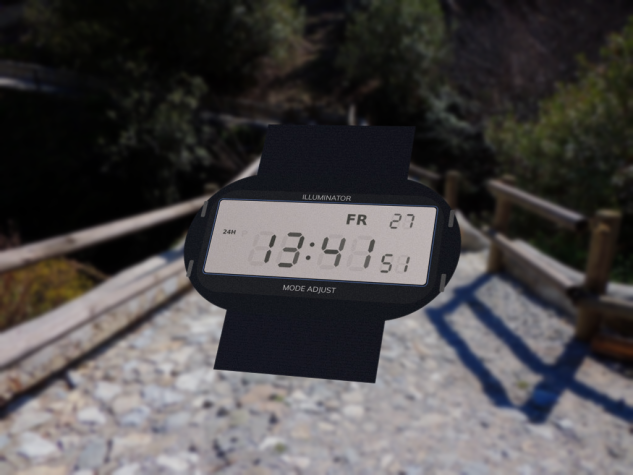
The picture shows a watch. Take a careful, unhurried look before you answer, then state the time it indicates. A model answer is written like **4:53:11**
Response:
**13:41:51**
